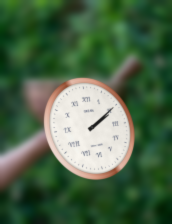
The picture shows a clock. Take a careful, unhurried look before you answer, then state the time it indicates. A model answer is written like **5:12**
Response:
**2:10**
